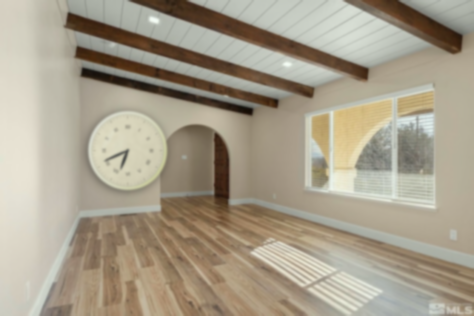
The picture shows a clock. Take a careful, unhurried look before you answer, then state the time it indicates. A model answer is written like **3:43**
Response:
**6:41**
